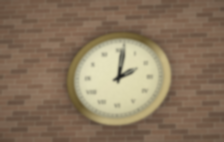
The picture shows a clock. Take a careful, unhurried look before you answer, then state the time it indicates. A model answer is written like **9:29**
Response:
**2:01**
